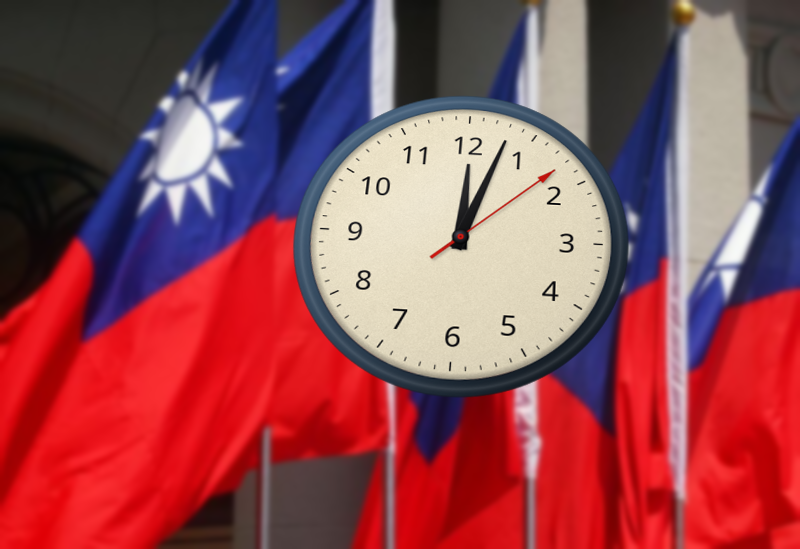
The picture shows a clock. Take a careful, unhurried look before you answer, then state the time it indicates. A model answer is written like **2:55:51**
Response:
**12:03:08**
